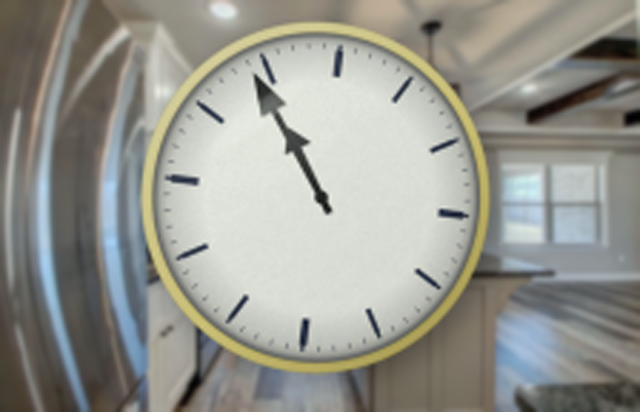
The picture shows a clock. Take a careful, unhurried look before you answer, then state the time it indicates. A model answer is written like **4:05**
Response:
**10:54**
